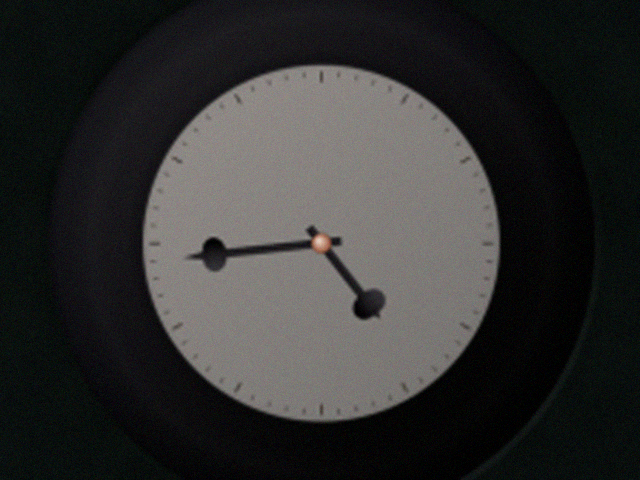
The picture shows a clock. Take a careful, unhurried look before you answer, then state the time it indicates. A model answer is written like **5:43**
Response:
**4:44**
